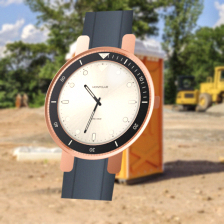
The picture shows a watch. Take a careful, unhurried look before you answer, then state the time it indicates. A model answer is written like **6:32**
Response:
**10:33**
